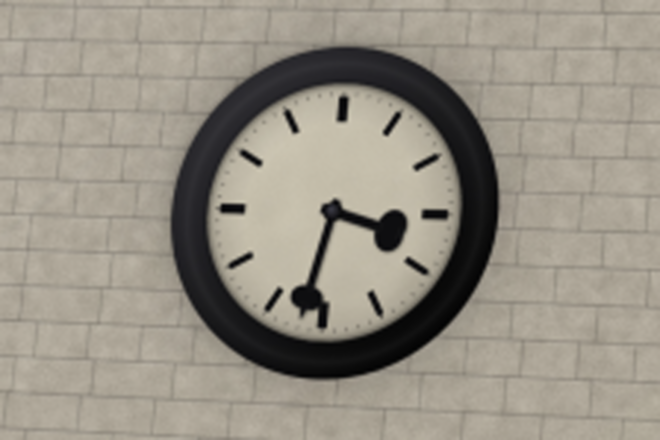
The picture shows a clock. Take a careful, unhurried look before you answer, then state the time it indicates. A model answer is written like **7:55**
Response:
**3:32**
